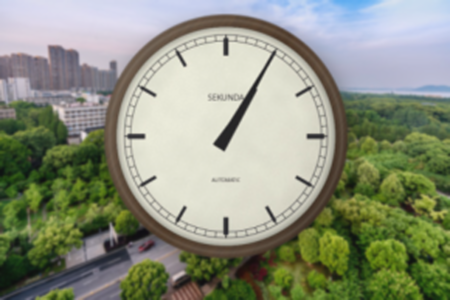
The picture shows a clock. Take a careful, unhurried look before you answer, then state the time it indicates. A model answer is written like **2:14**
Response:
**1:05**
